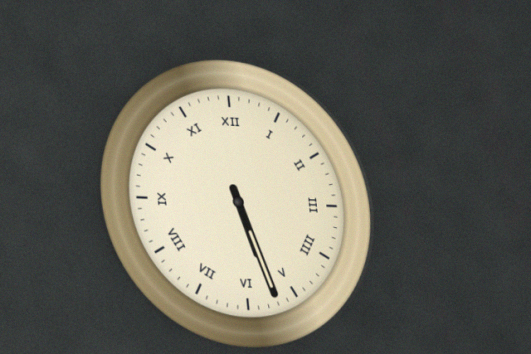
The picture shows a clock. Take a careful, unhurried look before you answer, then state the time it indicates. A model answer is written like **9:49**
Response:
**5:27**
